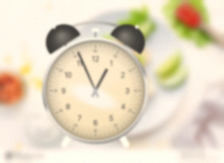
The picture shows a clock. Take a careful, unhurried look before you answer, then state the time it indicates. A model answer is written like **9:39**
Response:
**12:56**
